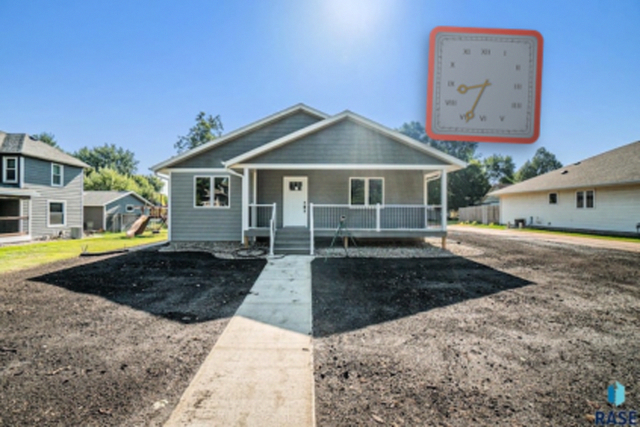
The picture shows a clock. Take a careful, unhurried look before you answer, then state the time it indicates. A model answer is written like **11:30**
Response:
**8:34**
